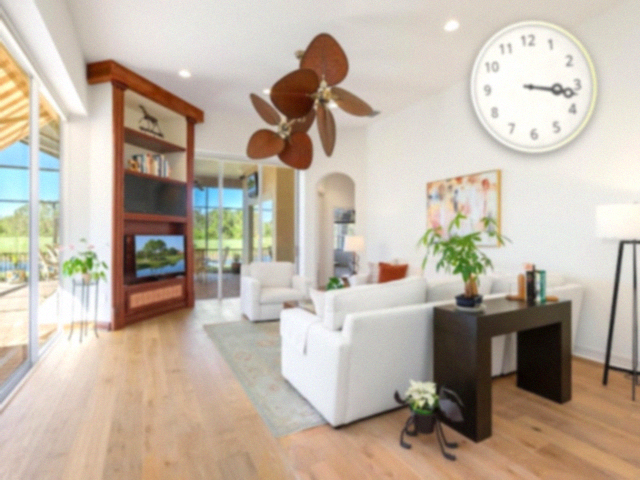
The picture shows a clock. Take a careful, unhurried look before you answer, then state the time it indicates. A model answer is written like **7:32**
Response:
**3:17**
